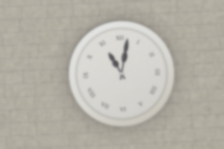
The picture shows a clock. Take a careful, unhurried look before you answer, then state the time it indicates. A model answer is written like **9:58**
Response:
**11:02**
